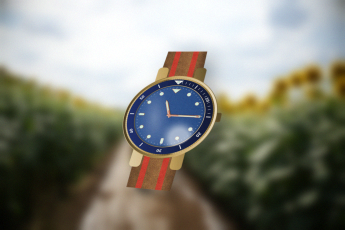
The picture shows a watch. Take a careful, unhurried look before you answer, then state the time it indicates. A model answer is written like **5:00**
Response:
**11:15**
